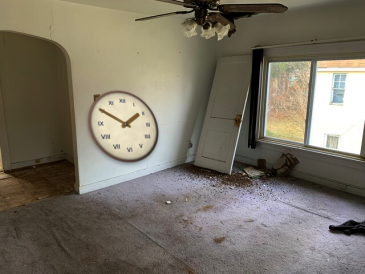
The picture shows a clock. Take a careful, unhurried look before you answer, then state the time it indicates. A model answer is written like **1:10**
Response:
**1:50**
